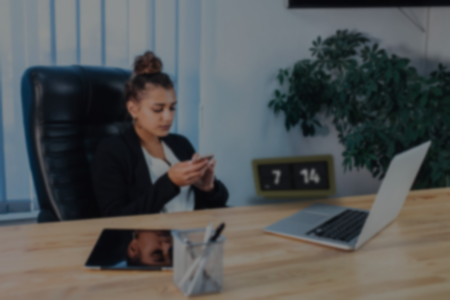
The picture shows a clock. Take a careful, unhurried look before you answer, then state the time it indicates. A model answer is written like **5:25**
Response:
**7:14**
